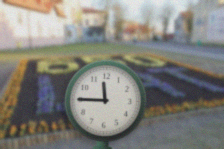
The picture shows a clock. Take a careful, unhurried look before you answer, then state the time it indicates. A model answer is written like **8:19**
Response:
**11:45**
